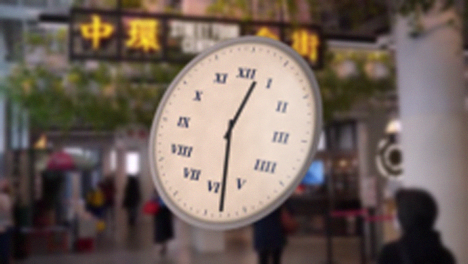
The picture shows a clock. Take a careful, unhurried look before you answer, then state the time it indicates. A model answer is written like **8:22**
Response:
**12:28**
